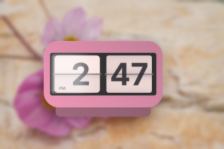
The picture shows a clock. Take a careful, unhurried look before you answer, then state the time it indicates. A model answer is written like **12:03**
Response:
**2:47**
